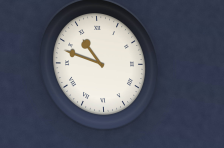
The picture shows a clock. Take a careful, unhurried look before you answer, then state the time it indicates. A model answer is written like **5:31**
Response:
**10:48**
